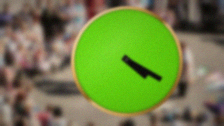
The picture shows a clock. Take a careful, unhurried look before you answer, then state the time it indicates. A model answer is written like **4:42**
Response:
**4:20**
